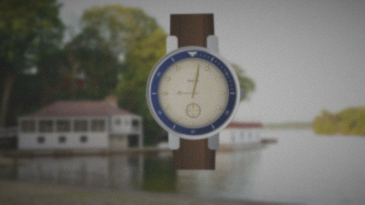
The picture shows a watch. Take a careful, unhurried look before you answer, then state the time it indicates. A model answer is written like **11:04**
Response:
**9:02**
